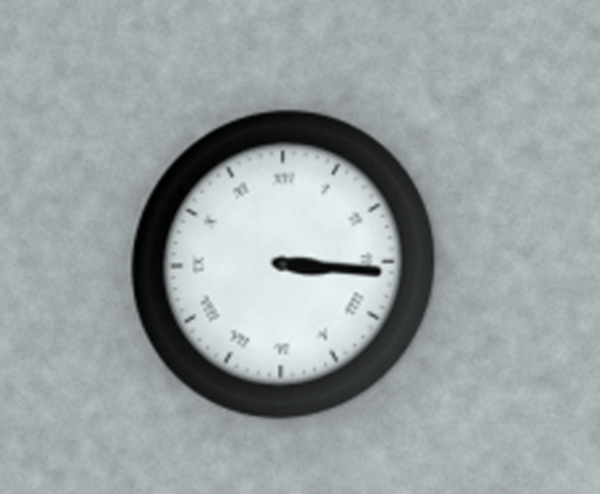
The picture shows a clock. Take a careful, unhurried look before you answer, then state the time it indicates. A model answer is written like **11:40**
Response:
**3:16**
